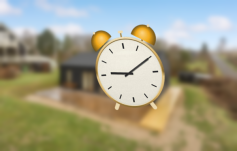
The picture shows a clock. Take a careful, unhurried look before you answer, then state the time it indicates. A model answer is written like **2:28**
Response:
**9:10**
